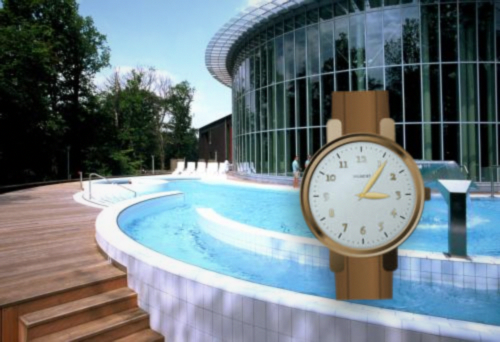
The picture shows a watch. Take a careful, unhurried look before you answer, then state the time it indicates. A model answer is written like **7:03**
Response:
**3:06**
